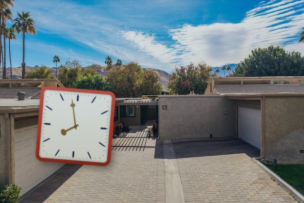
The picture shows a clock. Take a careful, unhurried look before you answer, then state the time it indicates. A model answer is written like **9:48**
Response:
**7:58**
